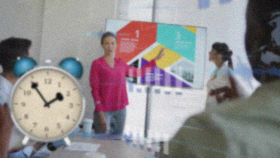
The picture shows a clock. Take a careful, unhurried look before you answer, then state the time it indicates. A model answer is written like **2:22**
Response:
**1:54**
